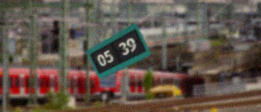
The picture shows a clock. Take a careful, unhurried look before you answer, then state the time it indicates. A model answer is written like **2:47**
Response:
**5:39**
